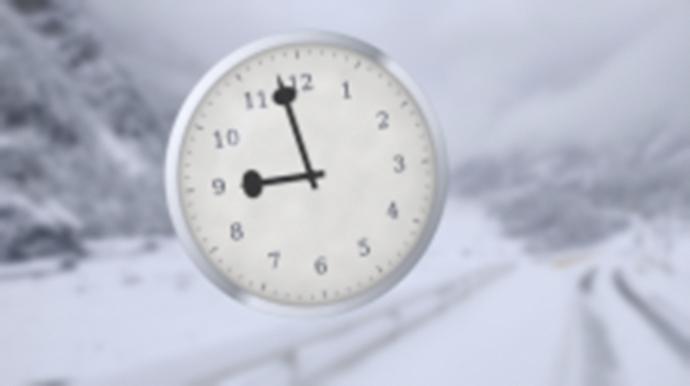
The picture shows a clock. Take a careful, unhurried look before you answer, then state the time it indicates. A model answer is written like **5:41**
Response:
**8:58**
